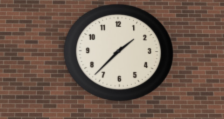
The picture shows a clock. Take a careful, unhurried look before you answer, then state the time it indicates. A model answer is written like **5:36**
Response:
**1:37**
